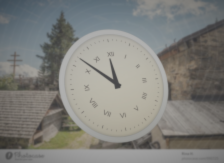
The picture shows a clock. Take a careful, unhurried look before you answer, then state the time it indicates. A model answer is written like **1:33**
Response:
**11:52**
